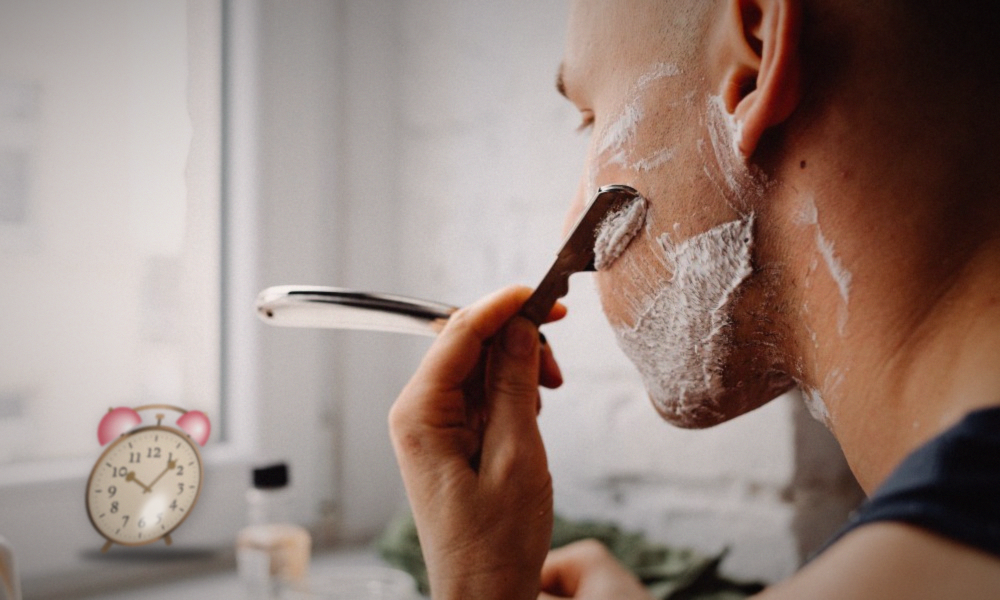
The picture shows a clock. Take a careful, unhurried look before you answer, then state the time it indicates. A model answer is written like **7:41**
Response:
**10:07**
